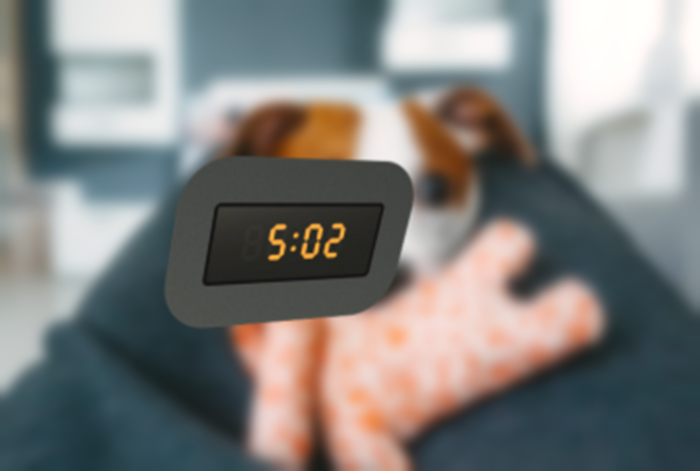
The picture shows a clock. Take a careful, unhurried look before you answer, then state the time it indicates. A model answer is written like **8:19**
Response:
**5:02**
